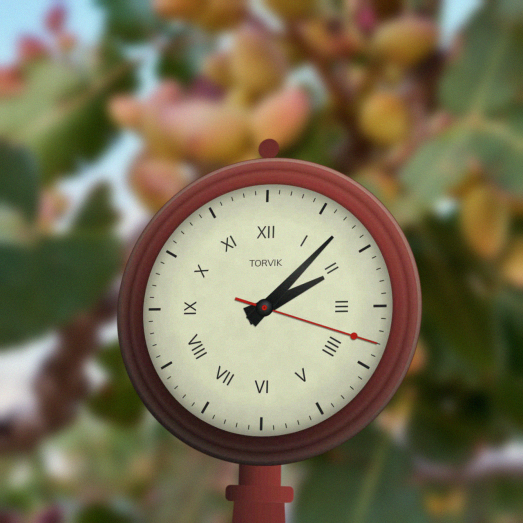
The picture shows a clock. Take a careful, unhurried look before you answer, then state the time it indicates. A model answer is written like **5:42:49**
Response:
**2:07:18**
